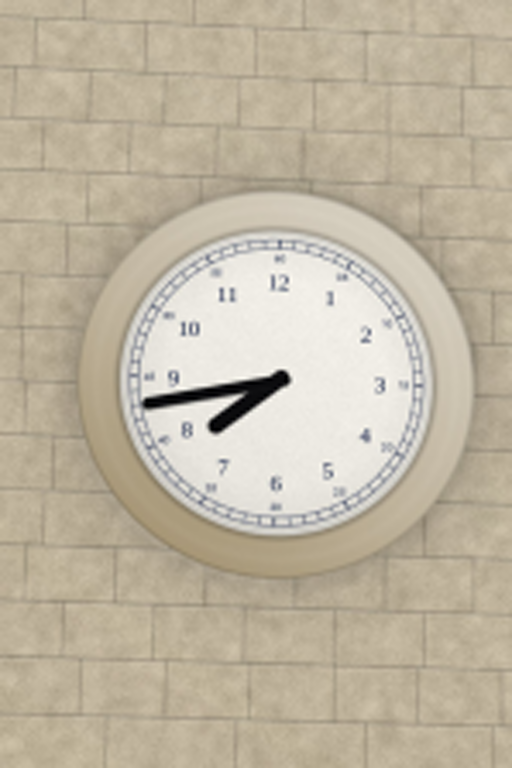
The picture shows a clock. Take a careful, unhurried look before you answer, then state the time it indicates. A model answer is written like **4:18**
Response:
**7:43**
